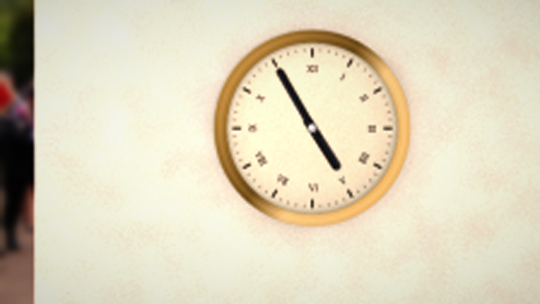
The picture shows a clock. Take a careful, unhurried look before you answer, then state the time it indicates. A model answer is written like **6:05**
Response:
**4:55**
